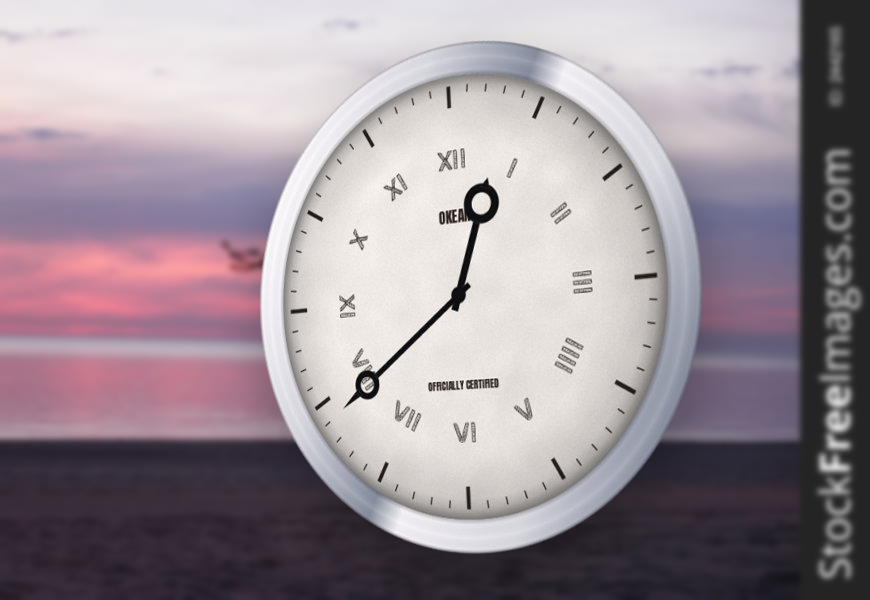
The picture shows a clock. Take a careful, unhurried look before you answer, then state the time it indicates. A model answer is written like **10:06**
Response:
**12:39**
